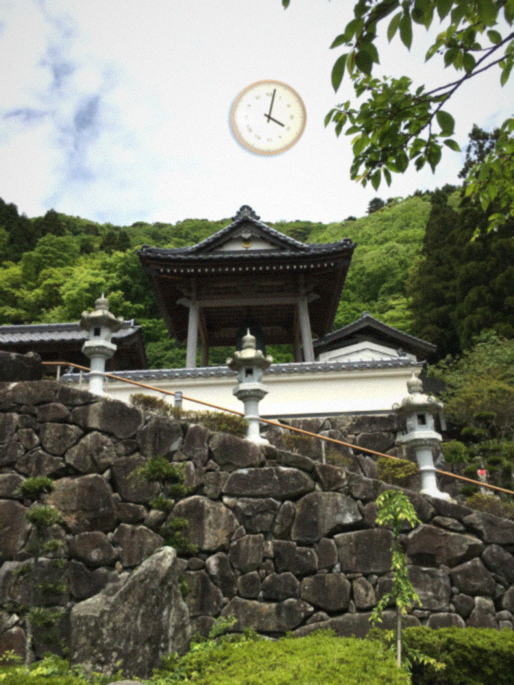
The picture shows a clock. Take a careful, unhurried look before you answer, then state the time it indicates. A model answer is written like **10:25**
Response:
**4:02**
